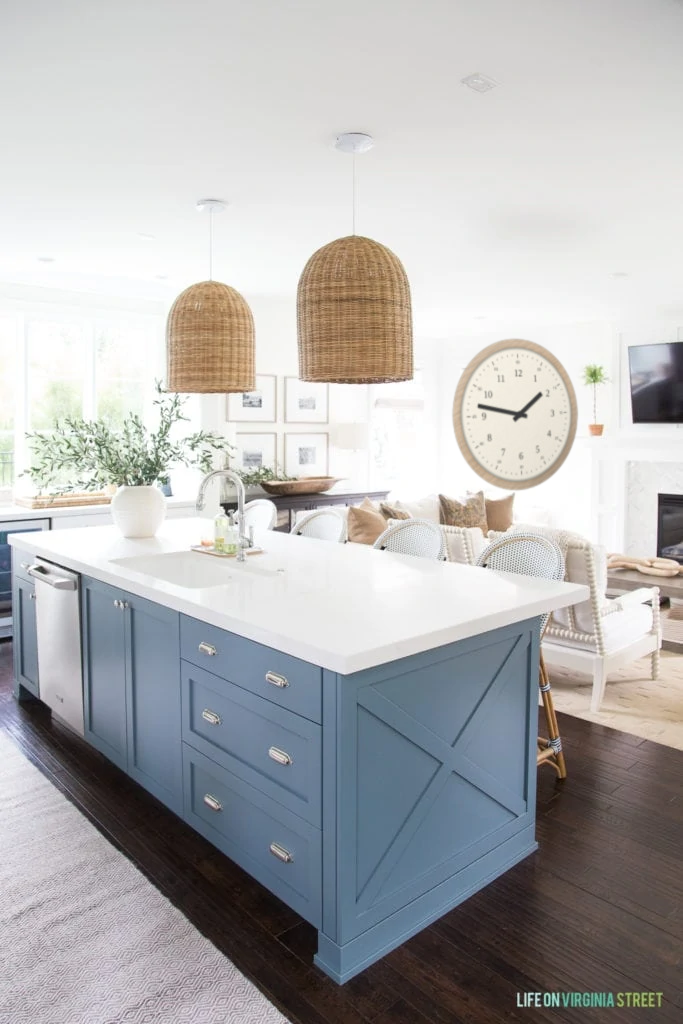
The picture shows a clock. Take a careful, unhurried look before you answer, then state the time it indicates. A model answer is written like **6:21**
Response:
**1:47**
